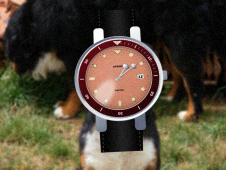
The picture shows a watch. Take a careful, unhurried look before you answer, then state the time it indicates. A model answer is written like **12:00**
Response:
**1:09**
